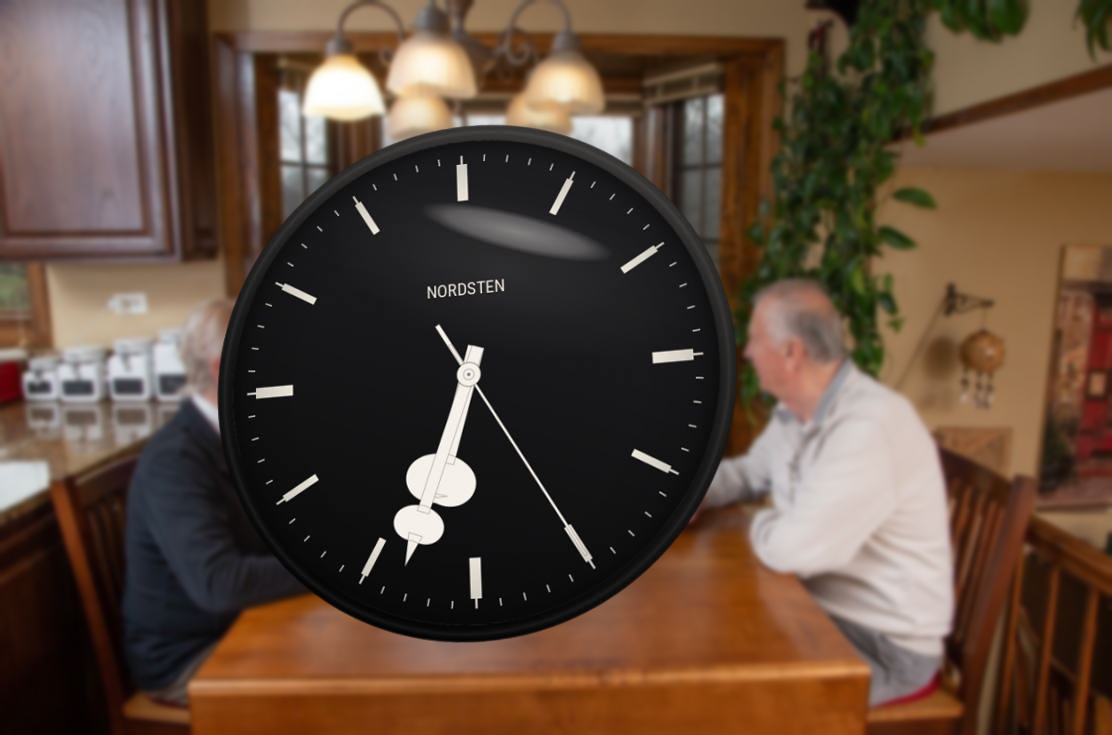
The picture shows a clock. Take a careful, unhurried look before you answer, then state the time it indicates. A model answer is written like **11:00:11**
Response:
**6:33:25**
